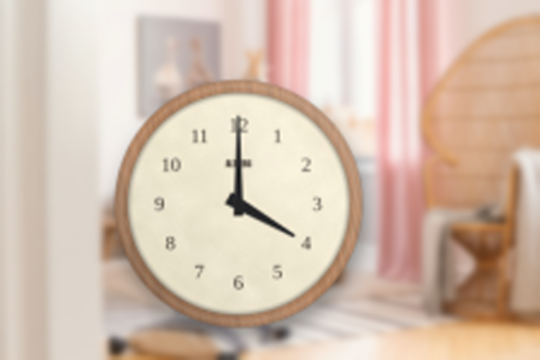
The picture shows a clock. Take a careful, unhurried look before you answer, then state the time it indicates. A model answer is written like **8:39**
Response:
**4:00**
